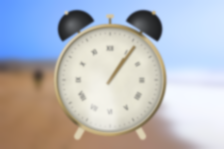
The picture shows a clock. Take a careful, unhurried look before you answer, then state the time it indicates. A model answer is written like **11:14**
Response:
**1:06**
